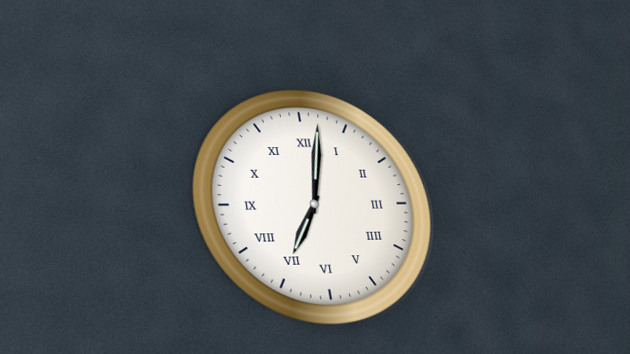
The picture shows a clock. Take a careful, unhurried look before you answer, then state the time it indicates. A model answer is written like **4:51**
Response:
**7:02**
